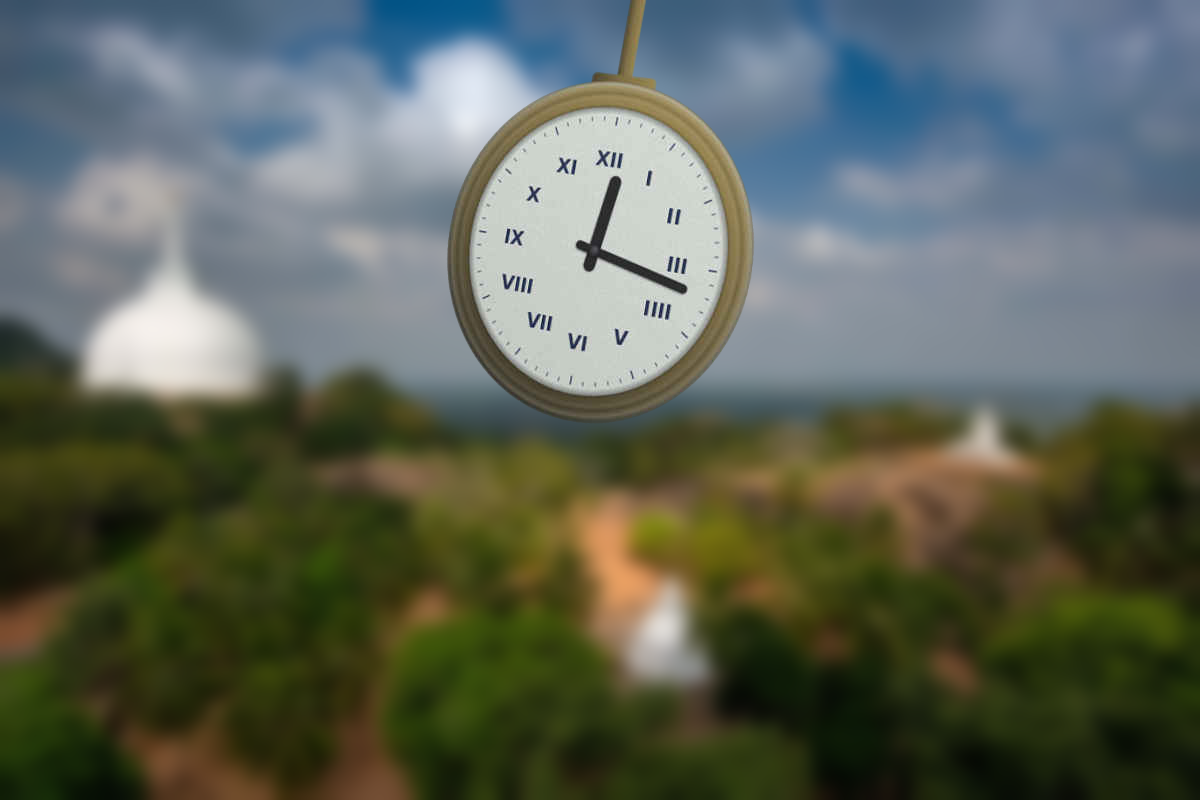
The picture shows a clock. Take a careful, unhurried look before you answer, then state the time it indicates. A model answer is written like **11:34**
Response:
**12:17**
